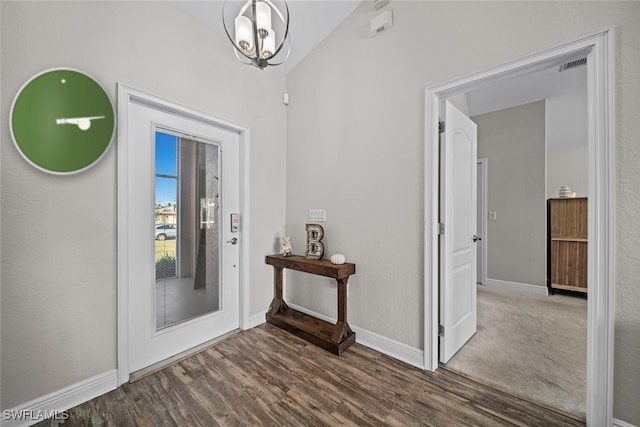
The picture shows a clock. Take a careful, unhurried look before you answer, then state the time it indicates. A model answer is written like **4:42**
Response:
**3:14**
